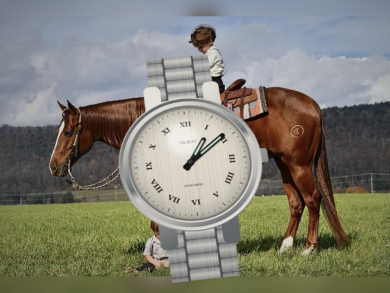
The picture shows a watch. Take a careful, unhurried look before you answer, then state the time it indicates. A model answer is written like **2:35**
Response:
**1:09**
